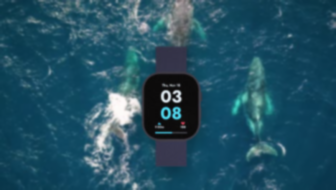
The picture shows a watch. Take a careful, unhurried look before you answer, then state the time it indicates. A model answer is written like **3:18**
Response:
**3:08**
